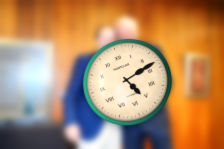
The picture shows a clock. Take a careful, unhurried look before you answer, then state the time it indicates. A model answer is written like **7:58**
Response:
**5:13**
